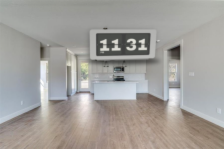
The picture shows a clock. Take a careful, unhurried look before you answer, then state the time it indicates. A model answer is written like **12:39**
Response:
**11:31**
